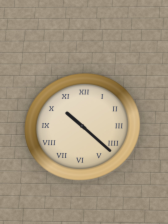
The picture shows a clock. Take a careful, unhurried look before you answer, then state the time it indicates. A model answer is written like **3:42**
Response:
**10:22**
